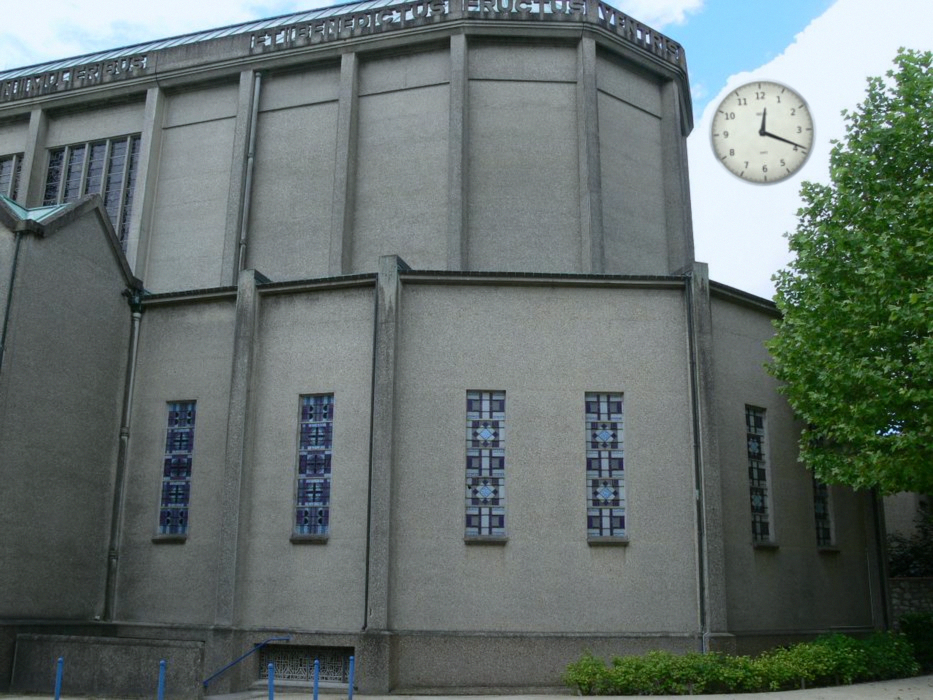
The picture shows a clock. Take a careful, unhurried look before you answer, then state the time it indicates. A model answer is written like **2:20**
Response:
**12:19**
